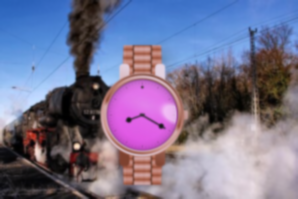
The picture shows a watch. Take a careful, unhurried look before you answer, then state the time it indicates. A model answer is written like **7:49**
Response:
**8:20**
